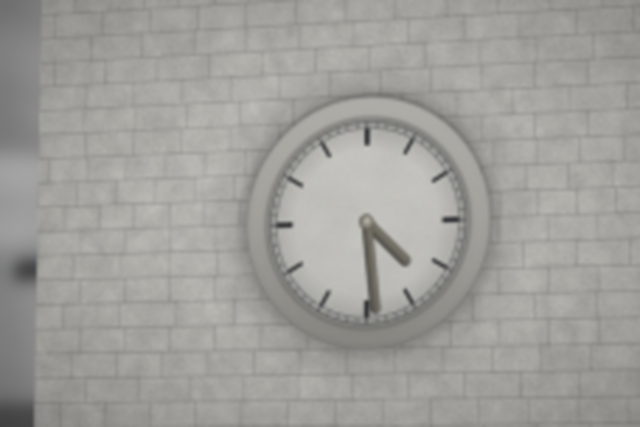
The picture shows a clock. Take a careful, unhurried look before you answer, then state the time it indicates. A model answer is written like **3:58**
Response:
**4:29**
